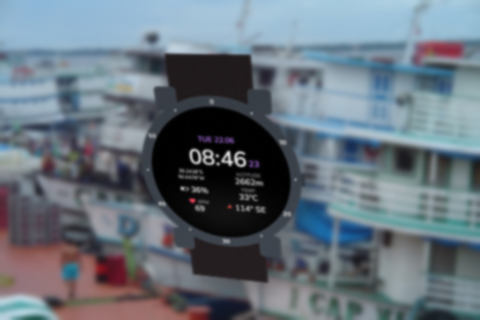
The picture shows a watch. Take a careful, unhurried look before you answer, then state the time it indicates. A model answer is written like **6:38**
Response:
**8:46**
